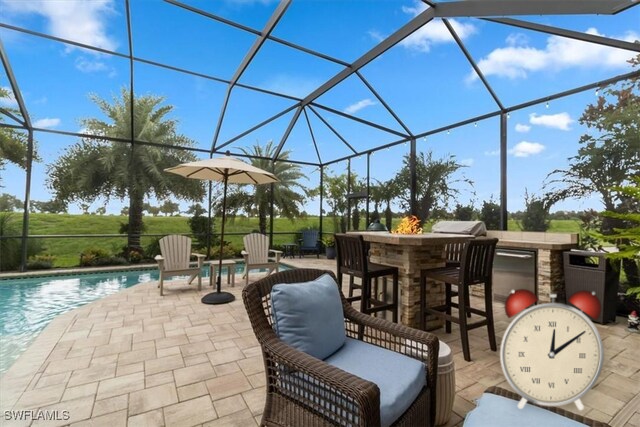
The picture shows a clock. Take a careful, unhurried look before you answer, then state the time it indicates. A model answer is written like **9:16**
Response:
**12:09**
